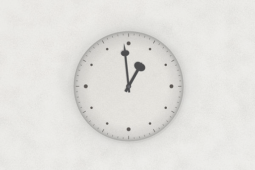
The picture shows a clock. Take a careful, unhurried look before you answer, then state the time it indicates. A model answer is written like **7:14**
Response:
**12:59**
